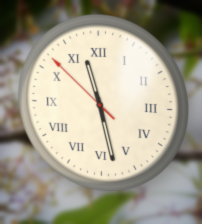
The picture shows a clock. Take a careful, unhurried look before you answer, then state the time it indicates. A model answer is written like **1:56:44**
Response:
**11:27:52**
